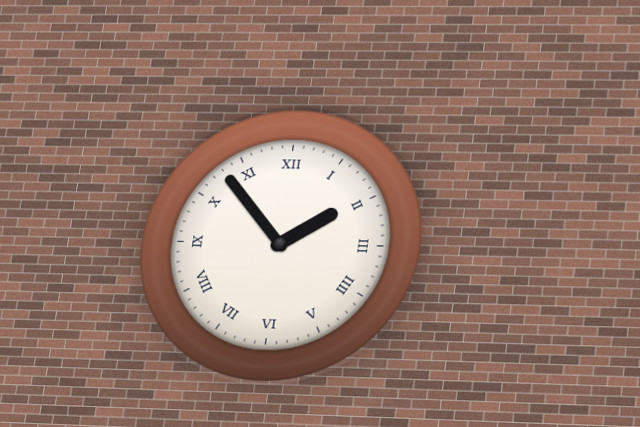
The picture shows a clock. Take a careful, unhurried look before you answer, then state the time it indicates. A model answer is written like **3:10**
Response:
**1:53**
